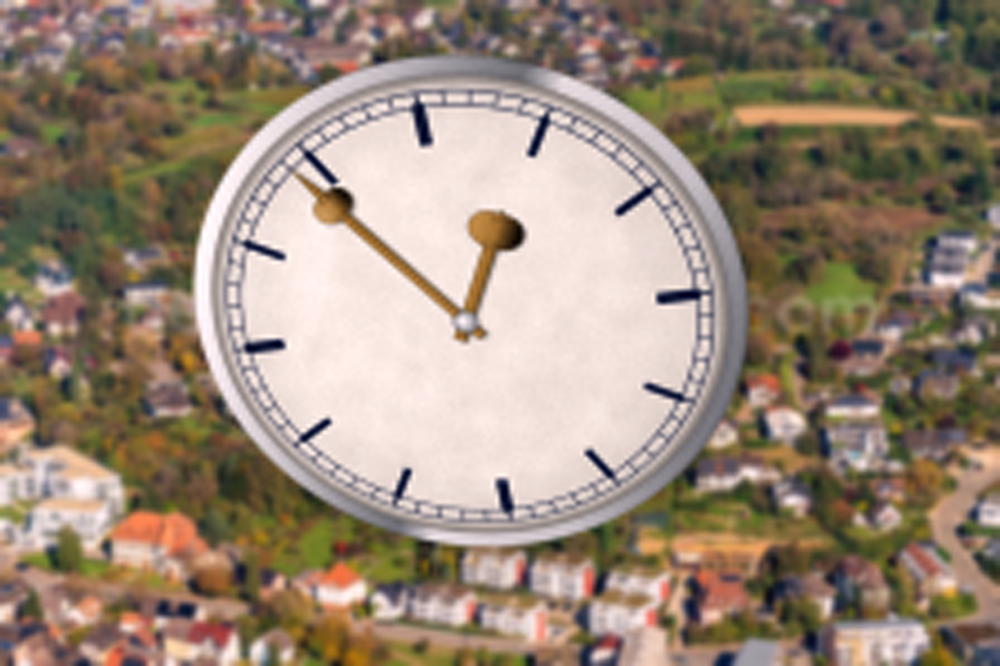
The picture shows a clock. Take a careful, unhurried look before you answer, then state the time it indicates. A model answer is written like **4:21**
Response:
**12:54**
